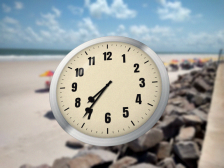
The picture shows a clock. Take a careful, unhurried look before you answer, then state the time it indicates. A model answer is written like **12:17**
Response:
**7:36**
